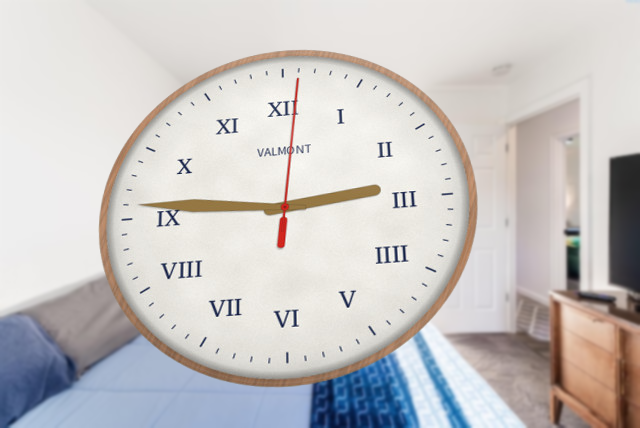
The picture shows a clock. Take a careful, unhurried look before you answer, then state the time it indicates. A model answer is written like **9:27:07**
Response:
**2:46:01**
